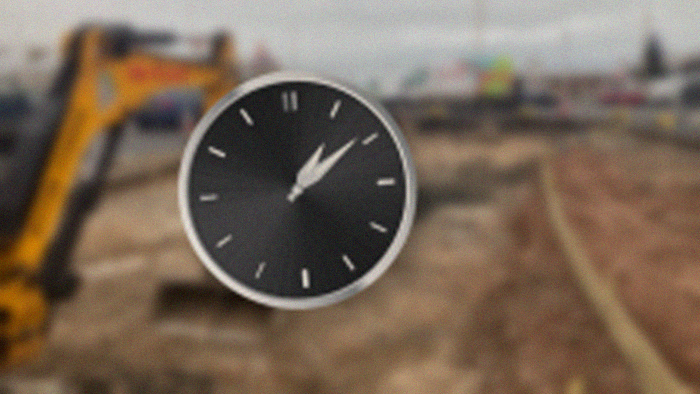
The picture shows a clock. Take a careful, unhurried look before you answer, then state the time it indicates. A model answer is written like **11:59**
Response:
**1:09**
